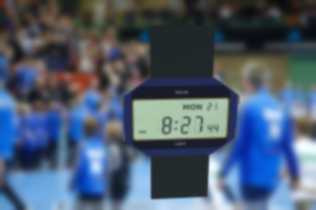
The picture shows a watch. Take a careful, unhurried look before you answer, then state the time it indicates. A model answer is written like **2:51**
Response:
**8:27**
